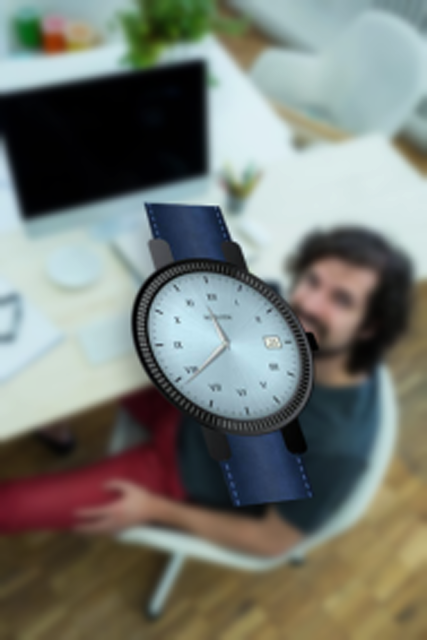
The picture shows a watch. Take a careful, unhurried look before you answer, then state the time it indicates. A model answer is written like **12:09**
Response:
**11:39**
